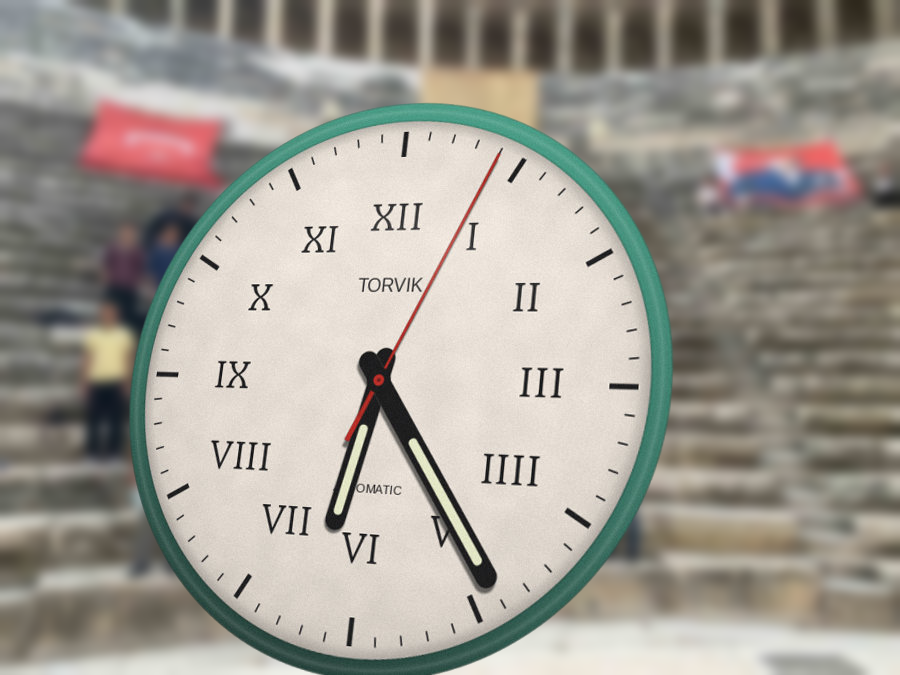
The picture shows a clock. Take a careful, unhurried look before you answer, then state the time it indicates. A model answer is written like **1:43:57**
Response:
**6:24:04**
